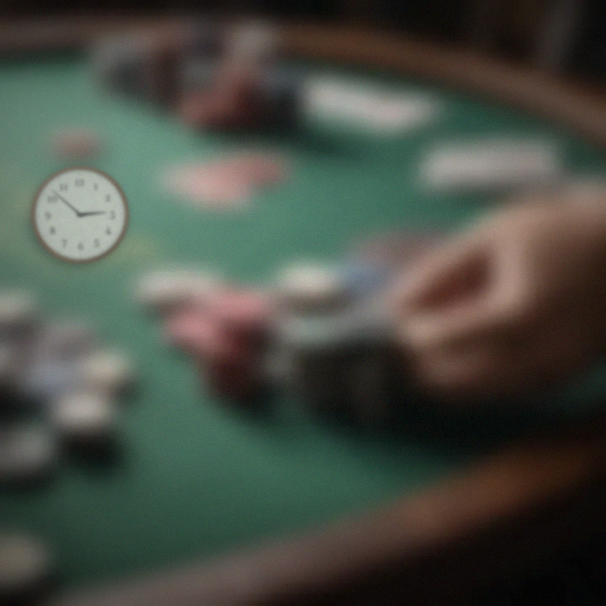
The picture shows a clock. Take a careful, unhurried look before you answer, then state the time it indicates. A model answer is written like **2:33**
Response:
**2:52**
